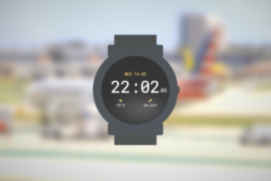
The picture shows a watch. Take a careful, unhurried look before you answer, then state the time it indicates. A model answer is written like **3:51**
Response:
**22:02**
